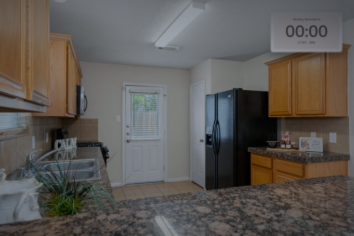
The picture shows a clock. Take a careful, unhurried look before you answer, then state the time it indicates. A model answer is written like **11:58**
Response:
**0:00**
